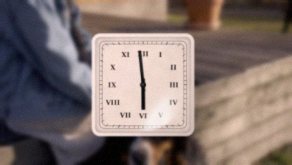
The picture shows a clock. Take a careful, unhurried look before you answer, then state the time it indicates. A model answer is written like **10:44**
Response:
**5:59**
